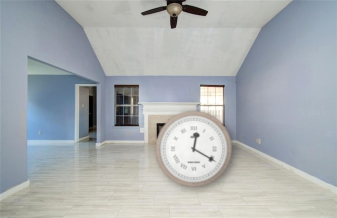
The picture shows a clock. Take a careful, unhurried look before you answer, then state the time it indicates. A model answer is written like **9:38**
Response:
**12:20**
